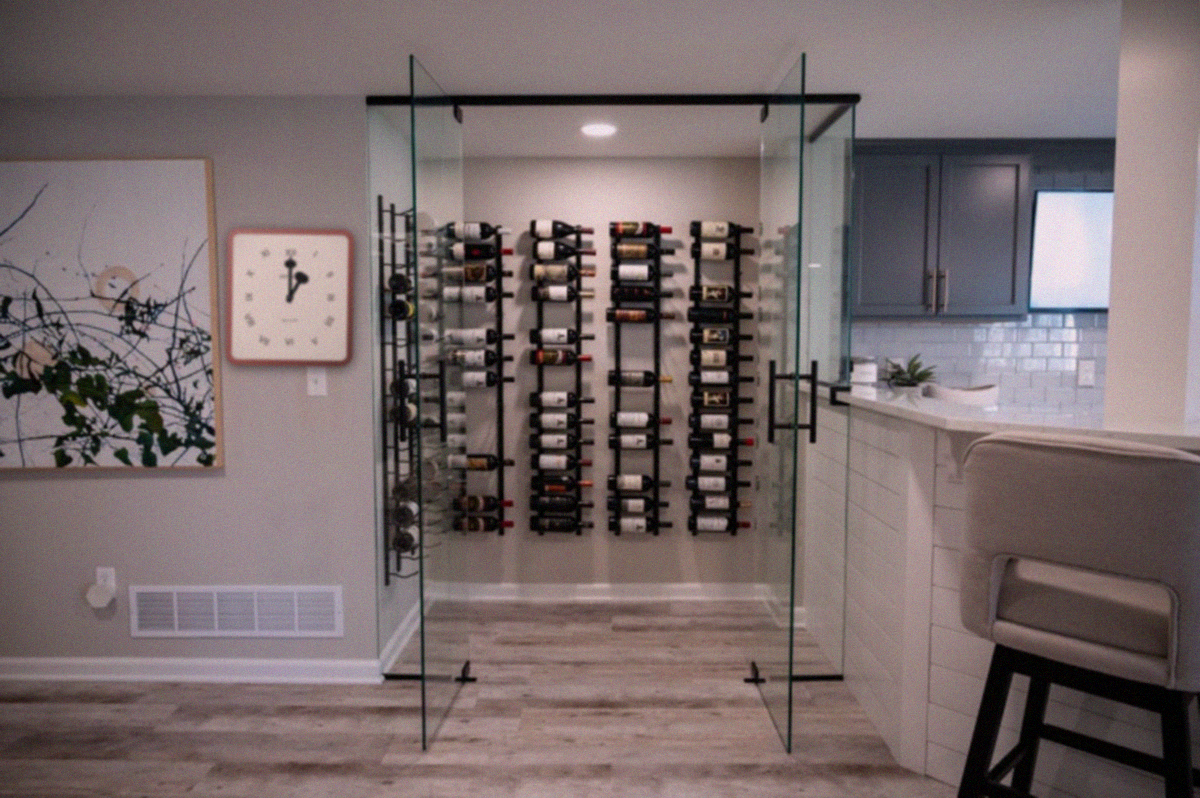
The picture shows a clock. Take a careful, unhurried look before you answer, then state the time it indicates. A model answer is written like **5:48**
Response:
**1:00**
